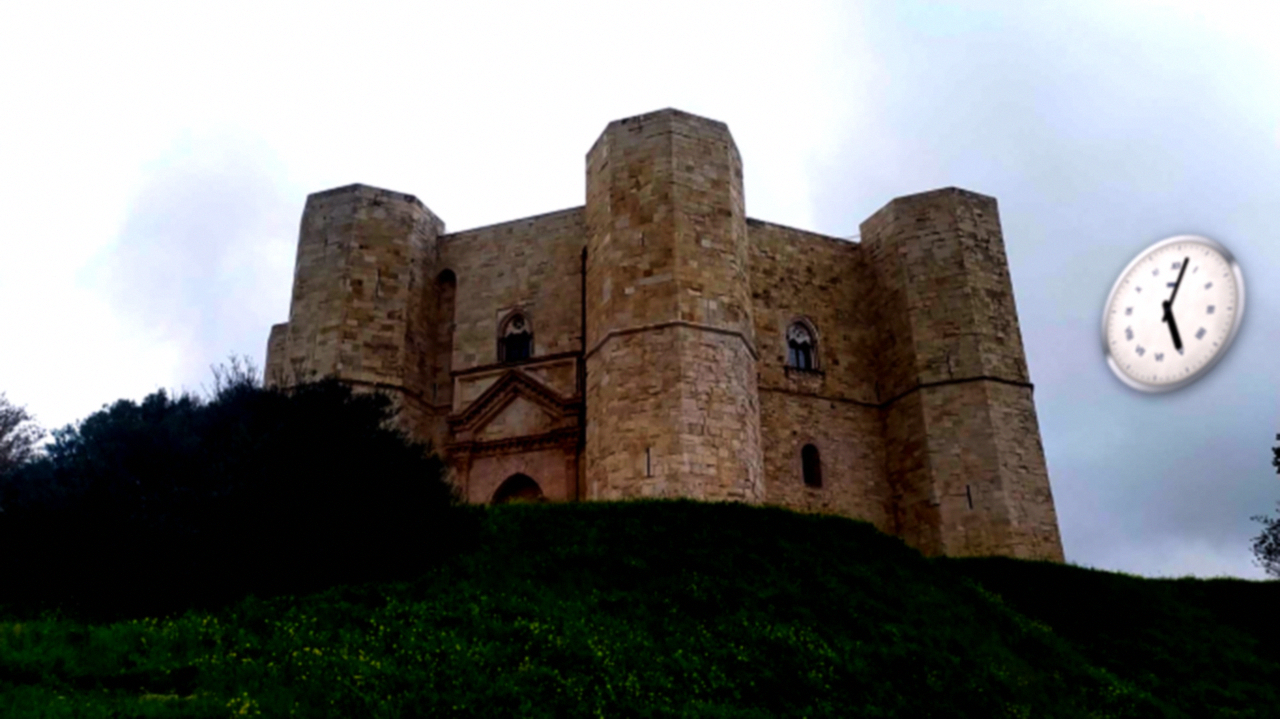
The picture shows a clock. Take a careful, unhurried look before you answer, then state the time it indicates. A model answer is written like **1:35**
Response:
**5:02**
